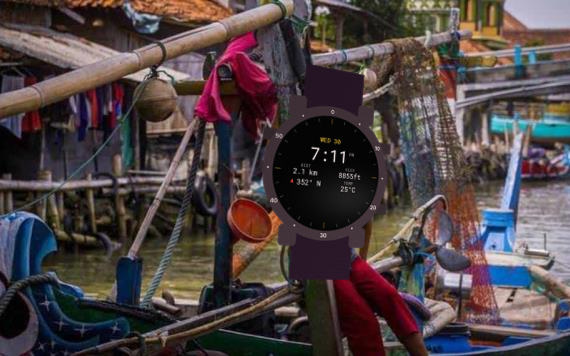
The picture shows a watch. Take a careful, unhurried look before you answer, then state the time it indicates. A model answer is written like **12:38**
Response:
**7:11**
